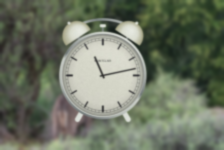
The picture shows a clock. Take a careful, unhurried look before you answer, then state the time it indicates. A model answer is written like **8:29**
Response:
**11:13**
